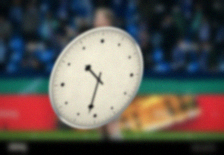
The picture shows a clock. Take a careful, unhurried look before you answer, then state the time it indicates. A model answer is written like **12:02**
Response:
**10:32**
